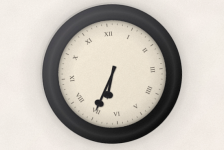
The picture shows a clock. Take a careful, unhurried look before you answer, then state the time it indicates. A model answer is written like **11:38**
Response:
**6:35**
